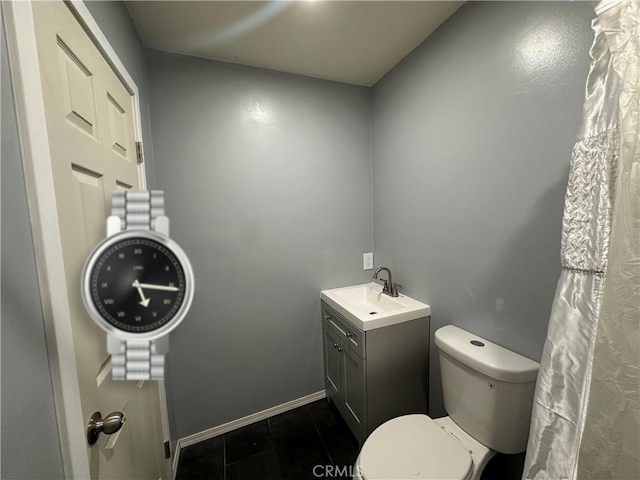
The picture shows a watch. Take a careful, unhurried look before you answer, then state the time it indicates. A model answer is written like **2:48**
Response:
**5:16**
